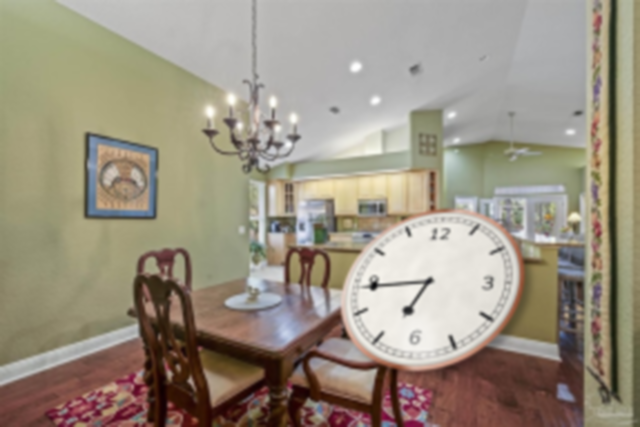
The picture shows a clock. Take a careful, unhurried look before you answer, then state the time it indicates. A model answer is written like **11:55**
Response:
**6:44**
